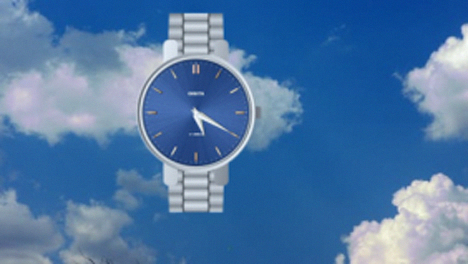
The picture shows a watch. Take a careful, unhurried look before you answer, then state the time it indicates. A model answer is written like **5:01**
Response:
**5:20**
